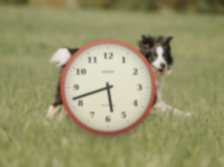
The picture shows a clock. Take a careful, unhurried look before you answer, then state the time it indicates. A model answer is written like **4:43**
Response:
**5:42**
